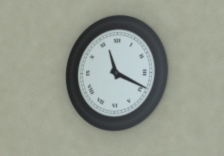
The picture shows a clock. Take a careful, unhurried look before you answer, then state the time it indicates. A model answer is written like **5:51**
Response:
**11:19**
